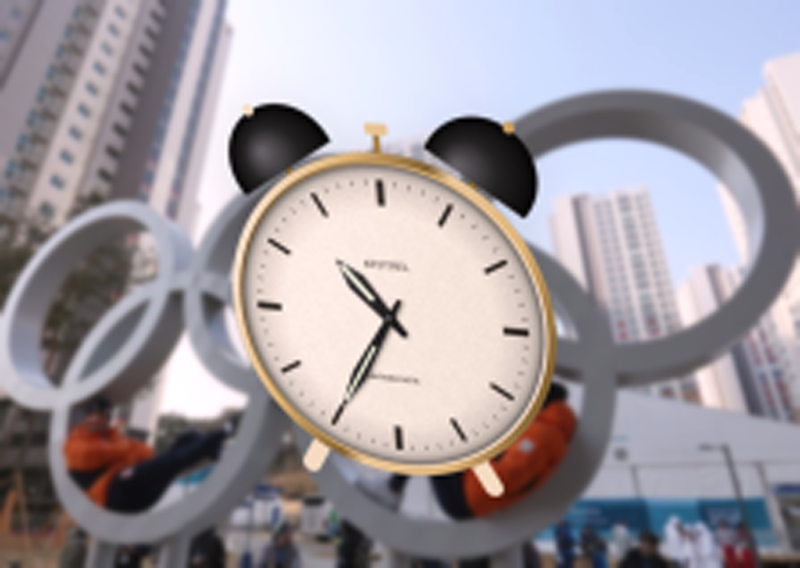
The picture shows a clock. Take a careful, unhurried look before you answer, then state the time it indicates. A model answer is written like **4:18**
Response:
**10:35**
